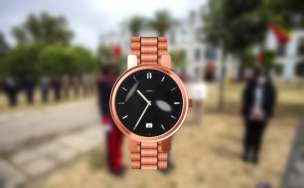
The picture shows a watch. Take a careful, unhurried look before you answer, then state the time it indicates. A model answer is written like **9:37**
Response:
**10:35**
